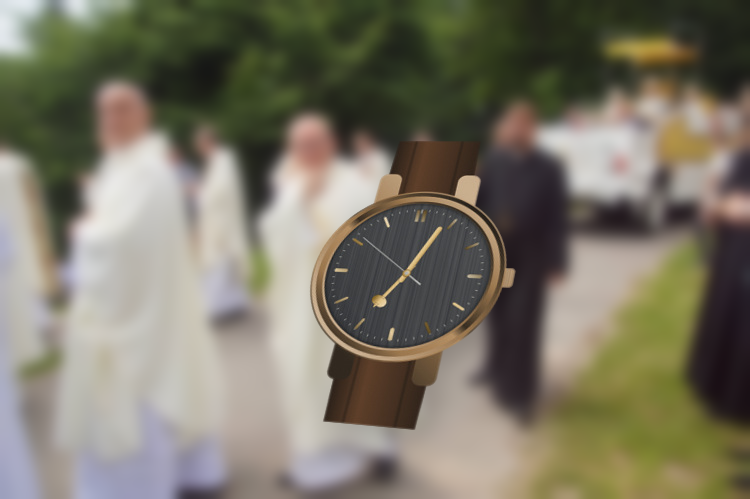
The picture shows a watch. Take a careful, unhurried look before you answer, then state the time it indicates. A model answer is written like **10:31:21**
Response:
**7:03:51**
